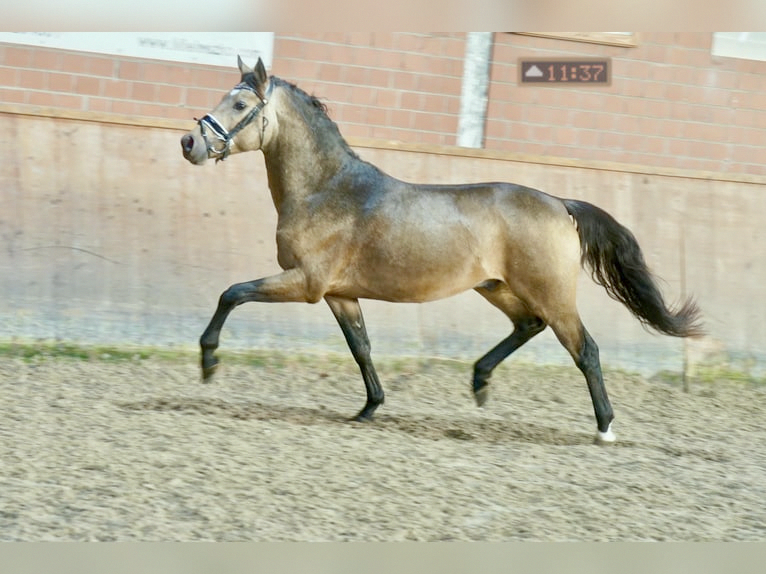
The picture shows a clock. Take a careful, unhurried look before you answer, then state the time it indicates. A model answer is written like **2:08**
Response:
**11:37**
